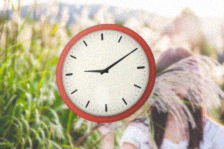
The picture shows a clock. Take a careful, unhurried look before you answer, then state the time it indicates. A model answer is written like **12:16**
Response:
**9:10**
